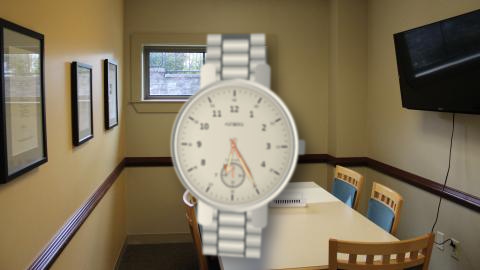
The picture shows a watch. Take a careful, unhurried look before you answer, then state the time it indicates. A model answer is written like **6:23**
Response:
**6:25**
